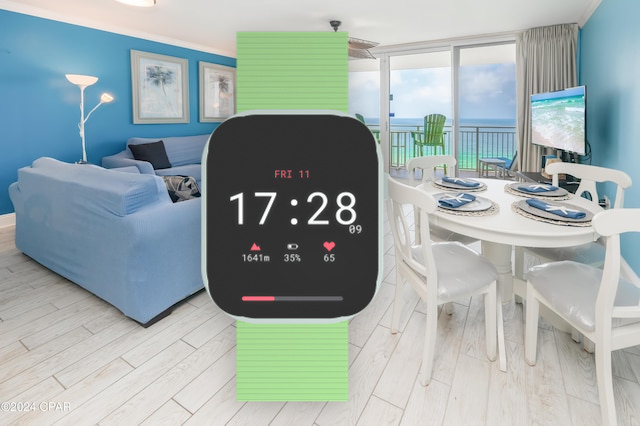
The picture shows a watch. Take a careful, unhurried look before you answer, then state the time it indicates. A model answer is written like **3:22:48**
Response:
**17:28:09**
